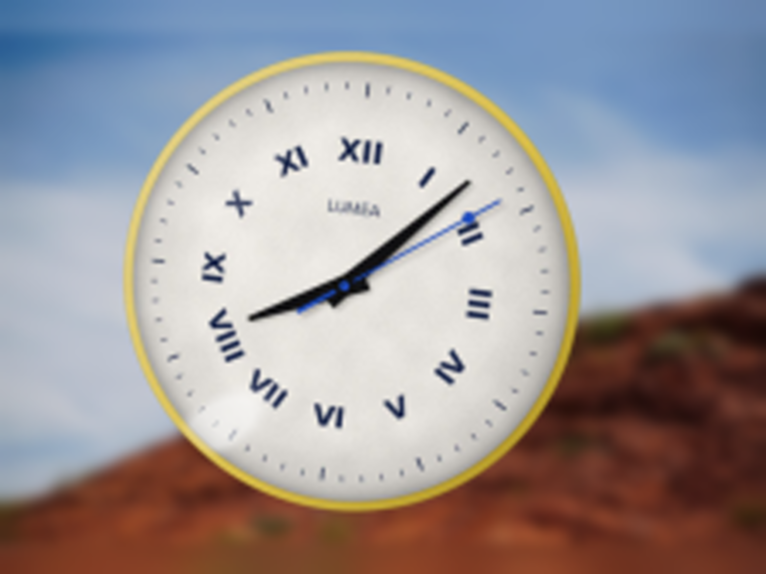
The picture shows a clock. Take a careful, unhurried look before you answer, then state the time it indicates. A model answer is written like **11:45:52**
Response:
**8:07:09**
